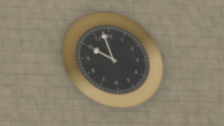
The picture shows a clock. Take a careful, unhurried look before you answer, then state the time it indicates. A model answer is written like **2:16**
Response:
**9:58**
